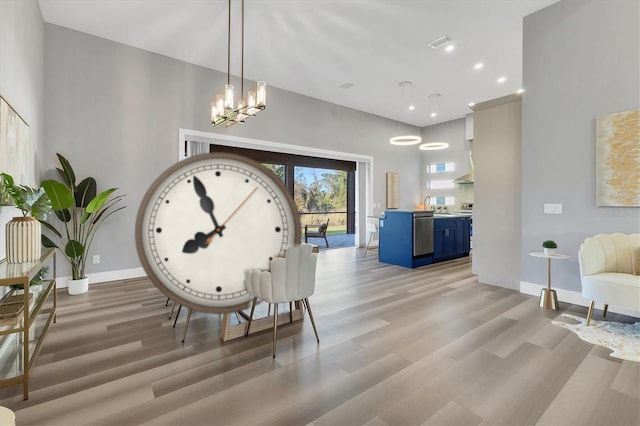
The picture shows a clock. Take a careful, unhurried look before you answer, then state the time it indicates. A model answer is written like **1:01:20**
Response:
**7:56:07**
